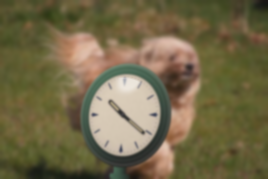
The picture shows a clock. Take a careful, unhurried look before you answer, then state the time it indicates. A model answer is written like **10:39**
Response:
**10:21**
